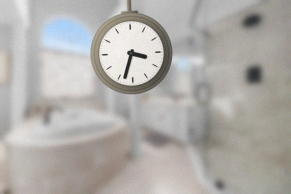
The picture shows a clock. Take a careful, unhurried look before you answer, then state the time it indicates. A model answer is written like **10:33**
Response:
**3:33**
